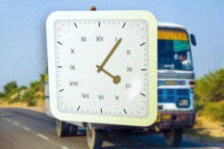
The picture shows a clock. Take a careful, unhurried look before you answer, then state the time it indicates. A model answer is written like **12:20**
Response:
**4:06**
